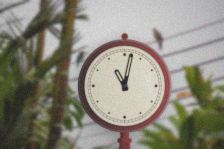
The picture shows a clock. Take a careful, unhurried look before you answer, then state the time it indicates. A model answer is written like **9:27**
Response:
**11:02**
